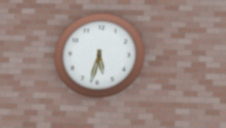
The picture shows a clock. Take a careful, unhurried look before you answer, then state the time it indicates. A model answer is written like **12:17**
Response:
**5:32**
